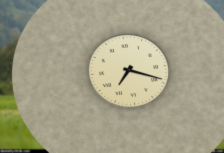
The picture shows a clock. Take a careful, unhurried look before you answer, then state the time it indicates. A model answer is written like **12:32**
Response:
**7:19**
